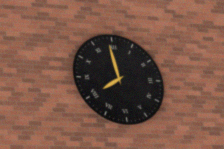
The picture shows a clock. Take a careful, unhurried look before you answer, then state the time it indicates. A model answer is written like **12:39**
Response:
**7:59**
